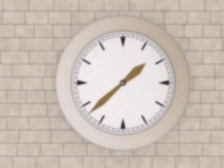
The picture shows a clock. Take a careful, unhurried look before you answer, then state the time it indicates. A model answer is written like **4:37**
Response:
**1:38**
